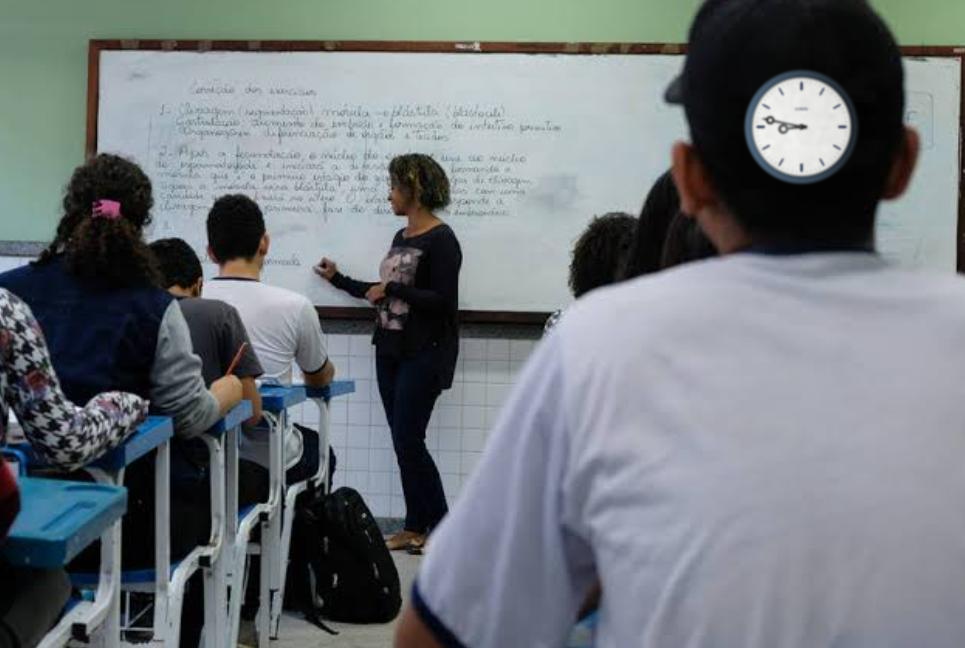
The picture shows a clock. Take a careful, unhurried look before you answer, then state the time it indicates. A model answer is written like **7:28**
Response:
**8:47**
